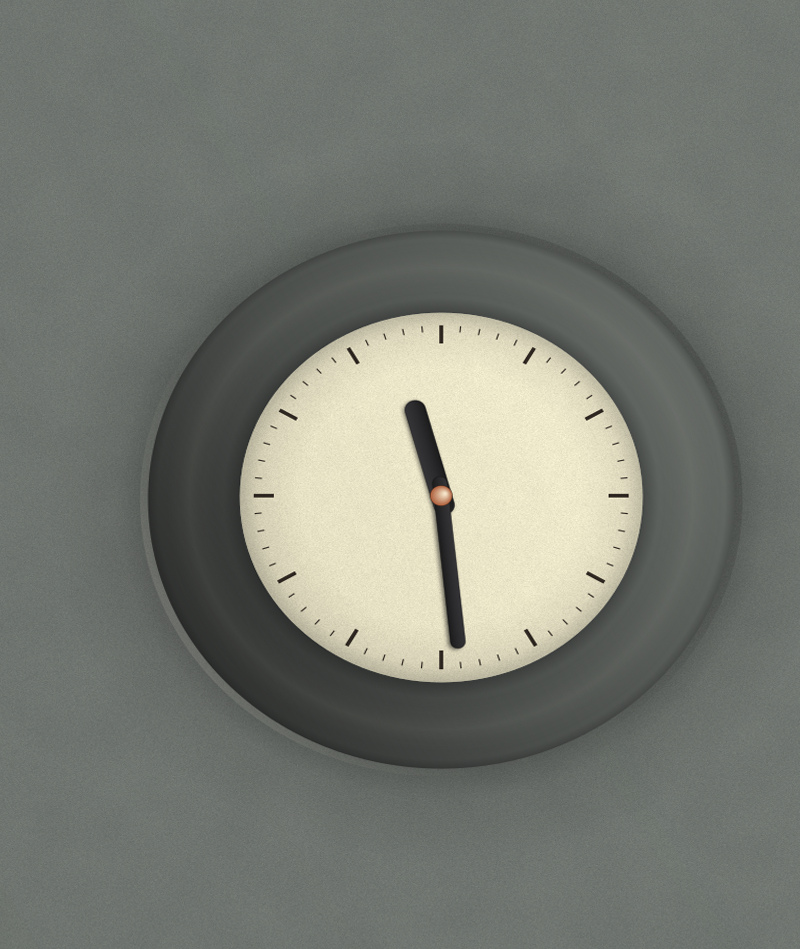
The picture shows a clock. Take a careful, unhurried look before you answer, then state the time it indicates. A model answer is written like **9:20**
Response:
**11:29**
